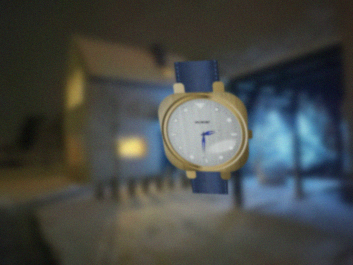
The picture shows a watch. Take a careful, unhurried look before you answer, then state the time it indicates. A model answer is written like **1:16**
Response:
**2:31**
